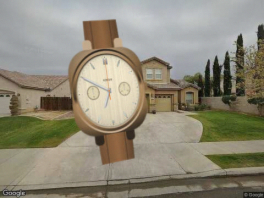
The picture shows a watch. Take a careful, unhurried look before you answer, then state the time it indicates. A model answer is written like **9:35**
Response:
**6:50**
